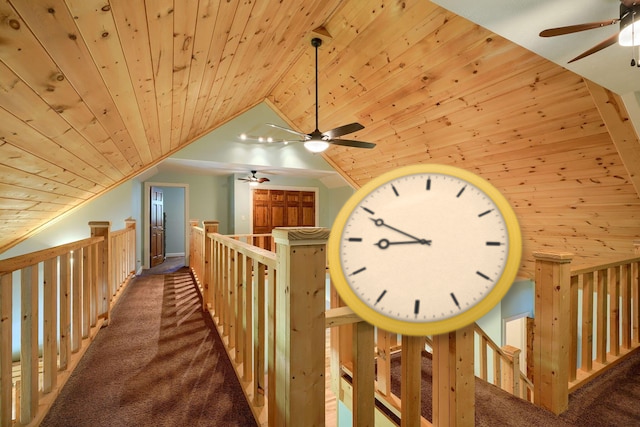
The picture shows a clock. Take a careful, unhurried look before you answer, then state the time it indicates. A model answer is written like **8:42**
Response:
**8:49**
